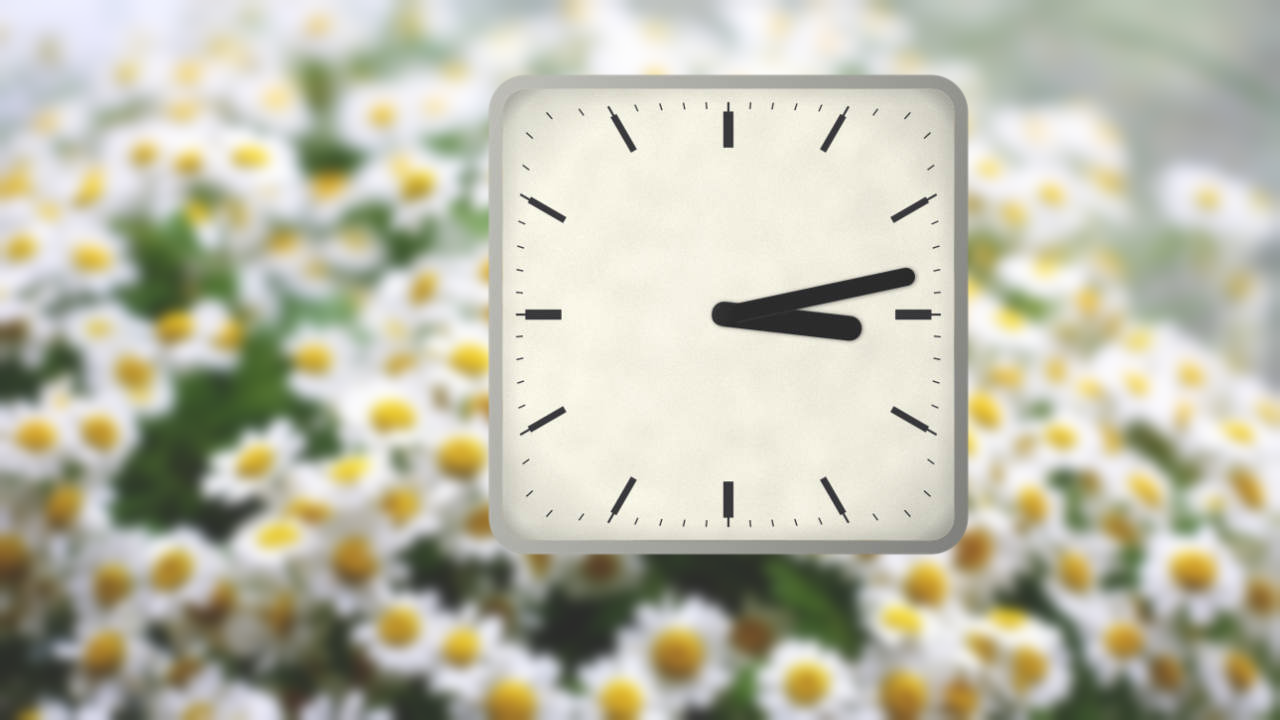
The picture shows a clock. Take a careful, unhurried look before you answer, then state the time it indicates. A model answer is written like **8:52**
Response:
**3:13**
